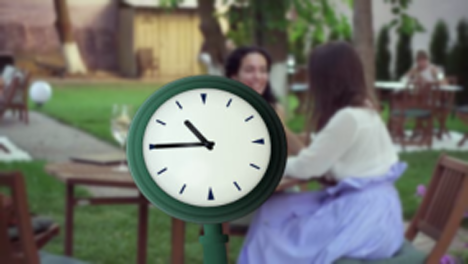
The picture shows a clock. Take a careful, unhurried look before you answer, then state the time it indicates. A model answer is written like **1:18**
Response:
**10:45**
